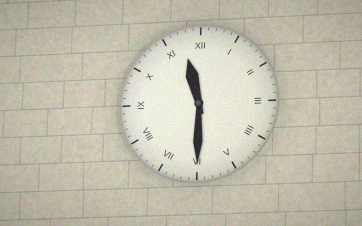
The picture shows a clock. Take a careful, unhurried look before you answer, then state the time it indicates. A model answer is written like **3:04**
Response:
**11:30**
